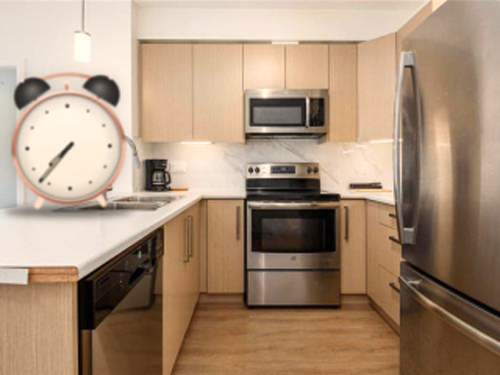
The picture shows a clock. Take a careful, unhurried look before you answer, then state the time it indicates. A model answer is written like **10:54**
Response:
**7:37**
